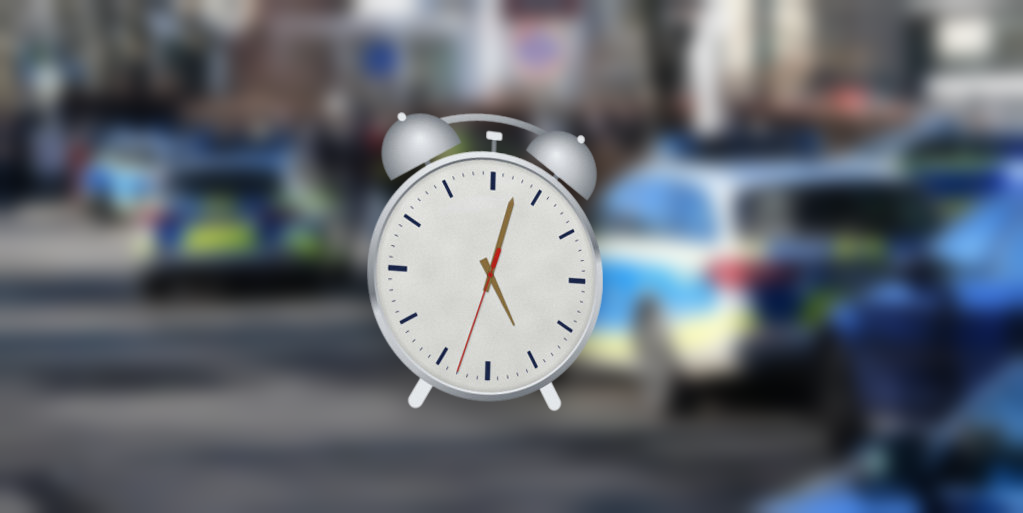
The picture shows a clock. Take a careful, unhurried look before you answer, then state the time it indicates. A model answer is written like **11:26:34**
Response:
**5:02:33**
